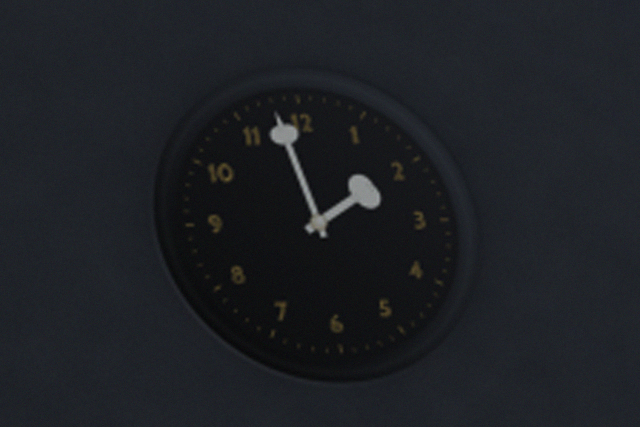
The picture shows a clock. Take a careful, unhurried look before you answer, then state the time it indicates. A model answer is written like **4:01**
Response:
**1:58**
